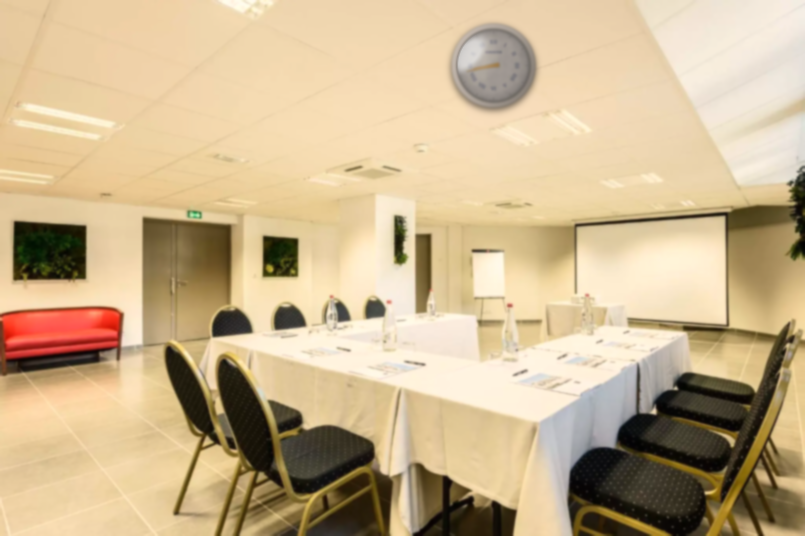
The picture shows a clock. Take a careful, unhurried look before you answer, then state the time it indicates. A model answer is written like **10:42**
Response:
**8:43**
